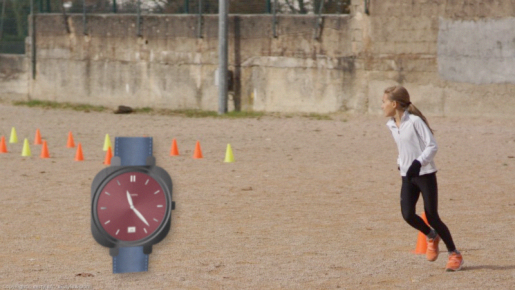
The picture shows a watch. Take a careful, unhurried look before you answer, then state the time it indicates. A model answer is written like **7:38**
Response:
**11:23**
